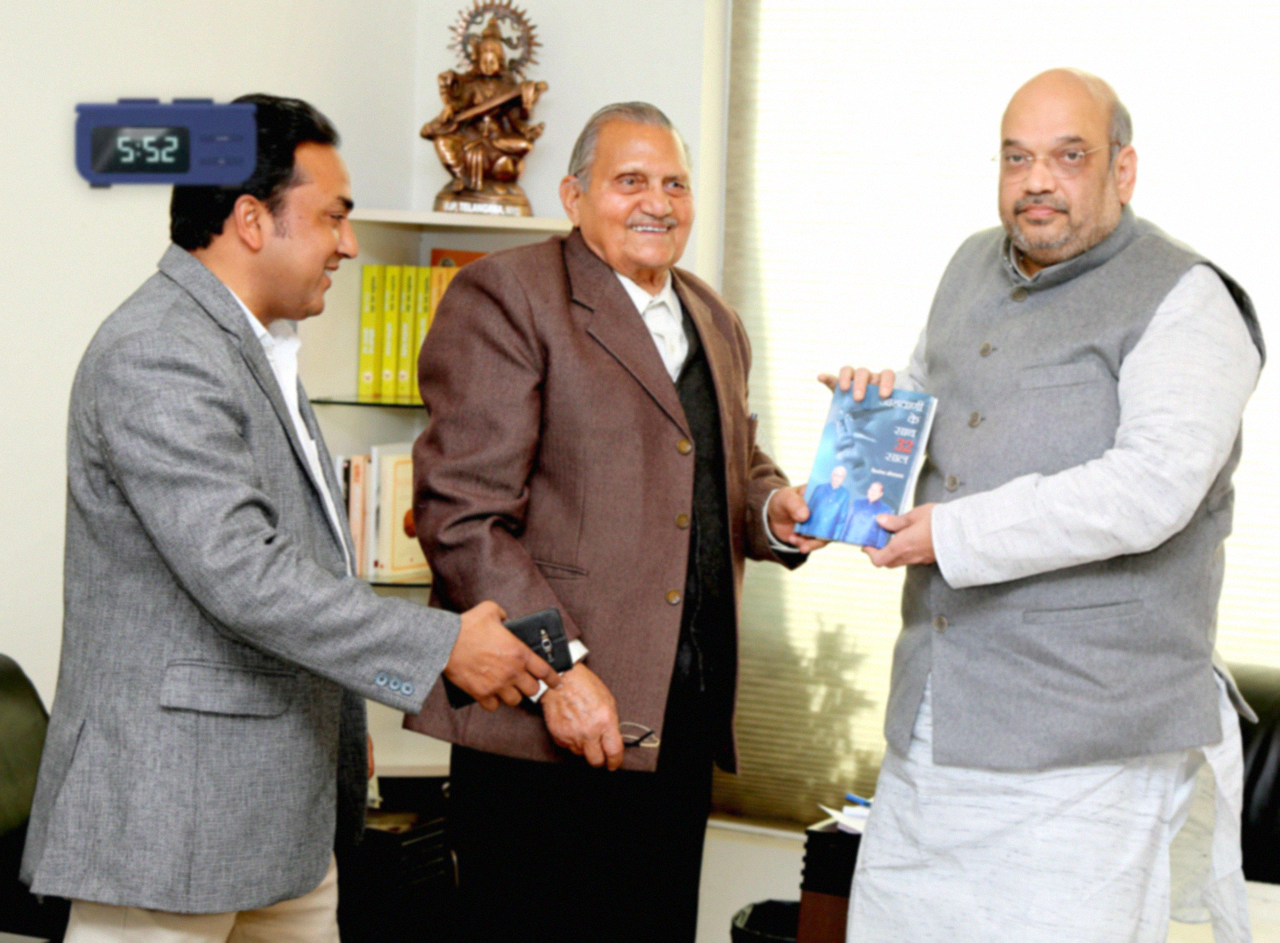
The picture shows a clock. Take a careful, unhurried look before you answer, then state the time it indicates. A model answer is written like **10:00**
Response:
**5:52**
